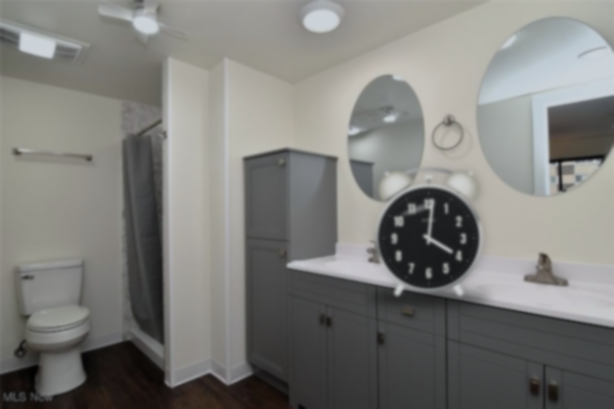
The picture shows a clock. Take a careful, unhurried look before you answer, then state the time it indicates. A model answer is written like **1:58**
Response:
**4:01**
